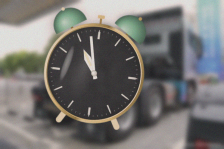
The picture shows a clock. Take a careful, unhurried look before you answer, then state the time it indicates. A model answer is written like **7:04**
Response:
**10:58**
